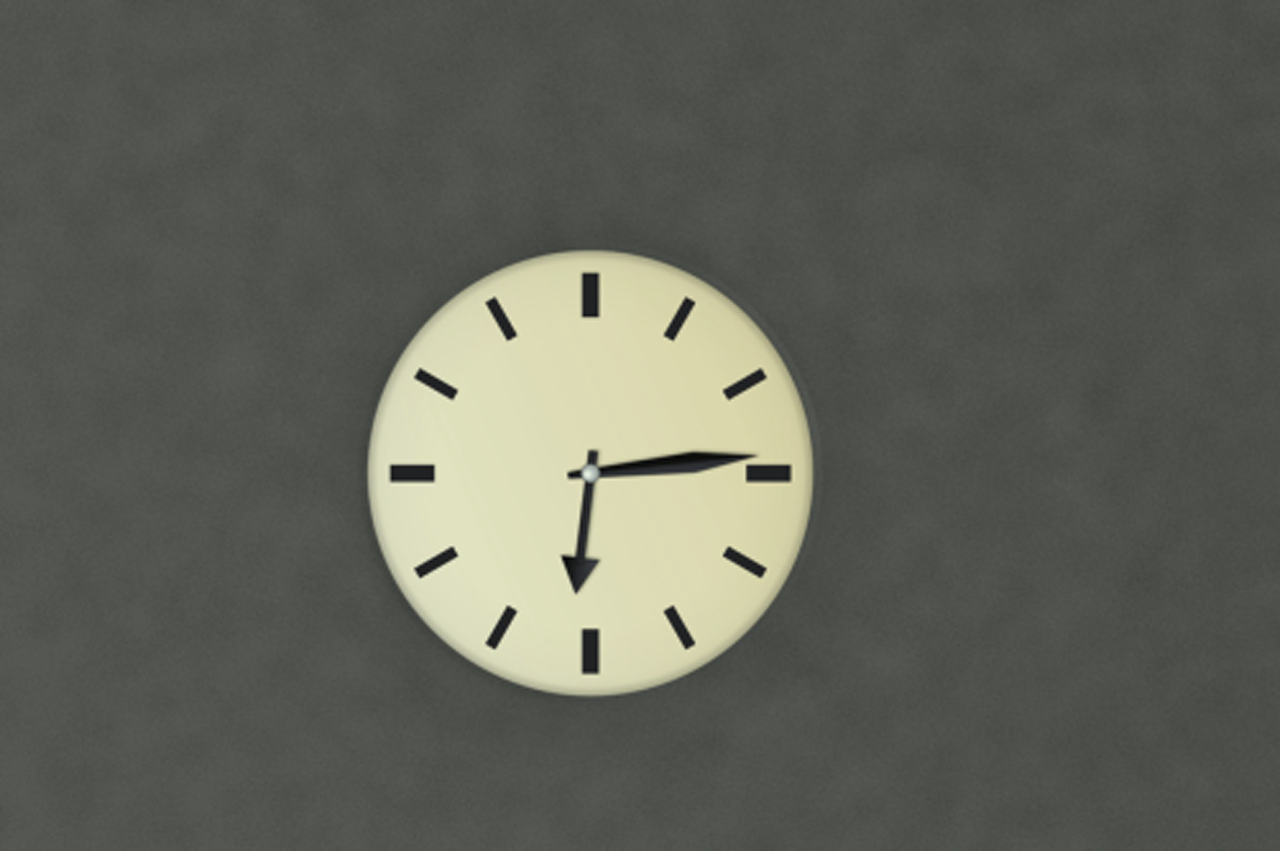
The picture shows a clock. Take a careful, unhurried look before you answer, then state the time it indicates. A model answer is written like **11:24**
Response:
**6:14**
